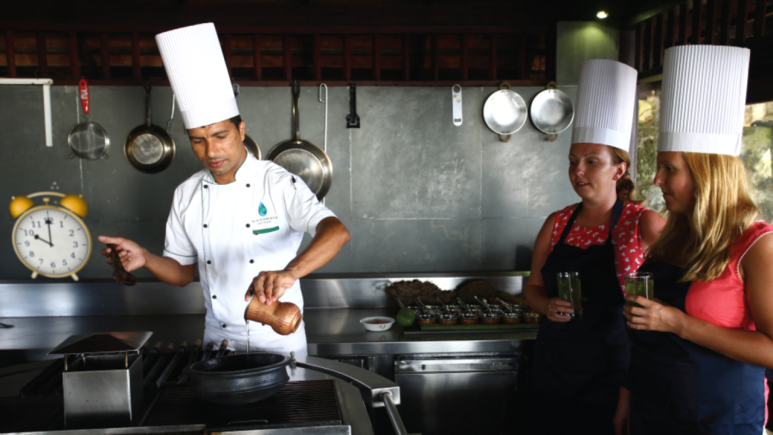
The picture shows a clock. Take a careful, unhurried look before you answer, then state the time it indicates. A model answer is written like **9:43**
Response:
**10:00**
